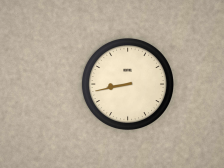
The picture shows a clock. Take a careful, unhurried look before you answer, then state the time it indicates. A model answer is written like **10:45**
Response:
**8:43**
